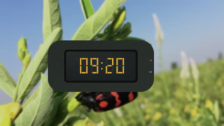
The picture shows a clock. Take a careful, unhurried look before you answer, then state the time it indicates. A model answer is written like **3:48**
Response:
**9:20**
